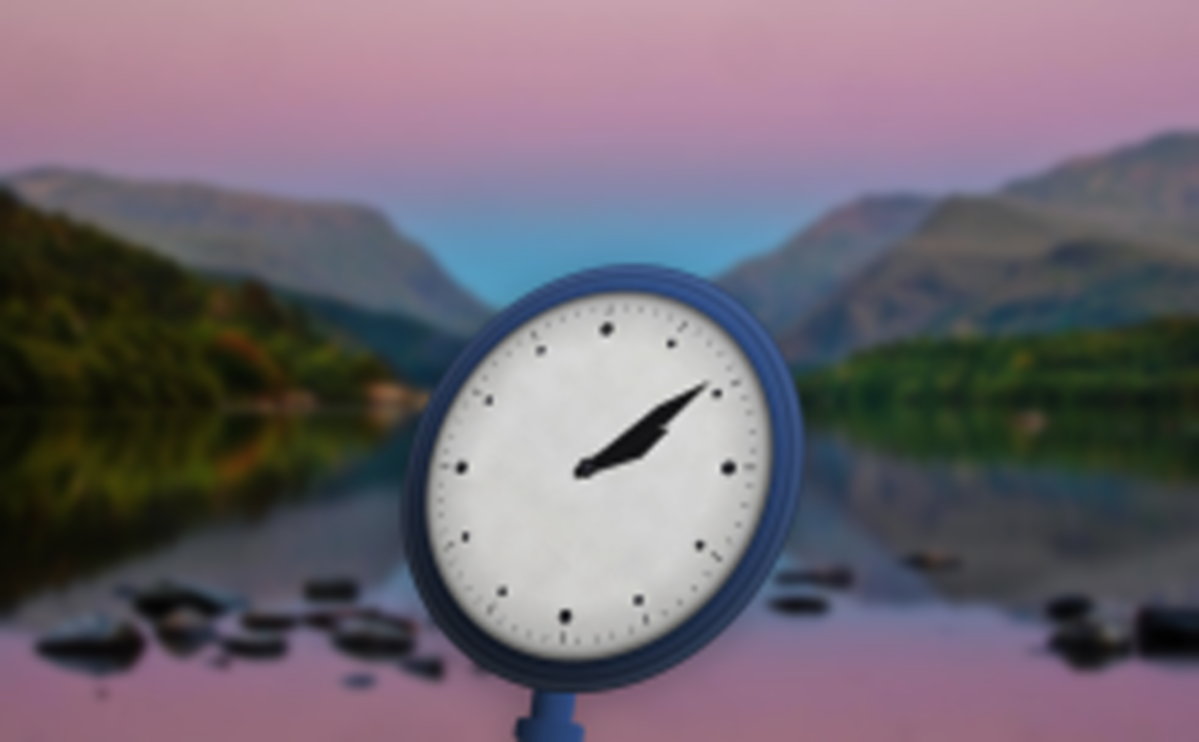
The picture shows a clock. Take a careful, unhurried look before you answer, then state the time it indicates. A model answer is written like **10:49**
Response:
**2:09**
